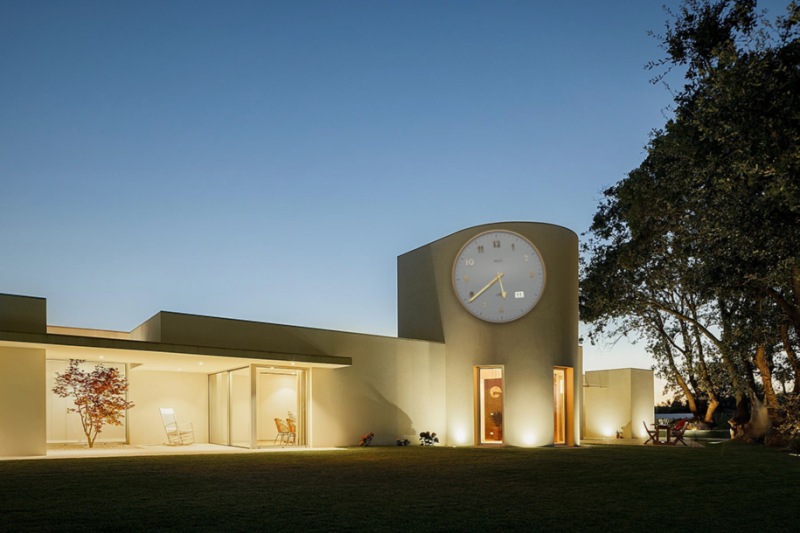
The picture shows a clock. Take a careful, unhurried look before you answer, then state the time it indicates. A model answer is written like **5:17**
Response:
**5:39**
